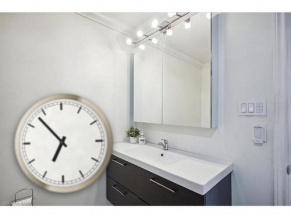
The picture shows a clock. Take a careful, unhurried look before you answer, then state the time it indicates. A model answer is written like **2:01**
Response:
**6:53**
